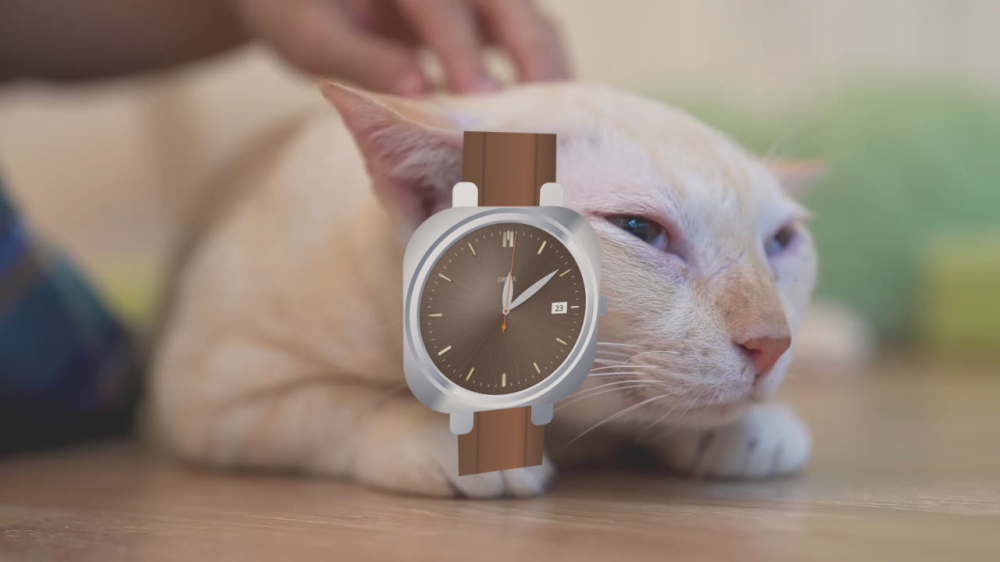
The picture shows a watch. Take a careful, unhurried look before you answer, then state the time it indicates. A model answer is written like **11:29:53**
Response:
**12:09:01**
